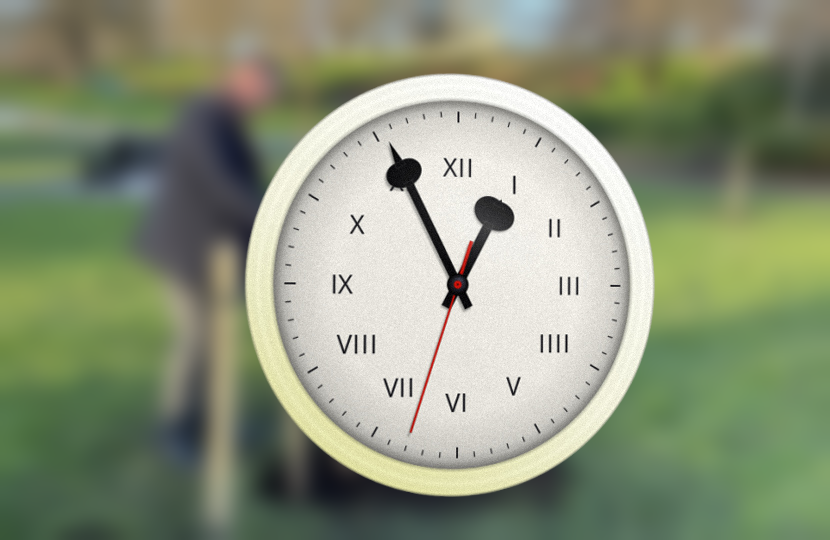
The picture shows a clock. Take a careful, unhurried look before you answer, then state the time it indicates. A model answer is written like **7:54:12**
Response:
**12:55:33**
